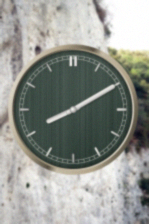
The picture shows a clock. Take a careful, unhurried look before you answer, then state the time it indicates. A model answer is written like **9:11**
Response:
**8:10**
